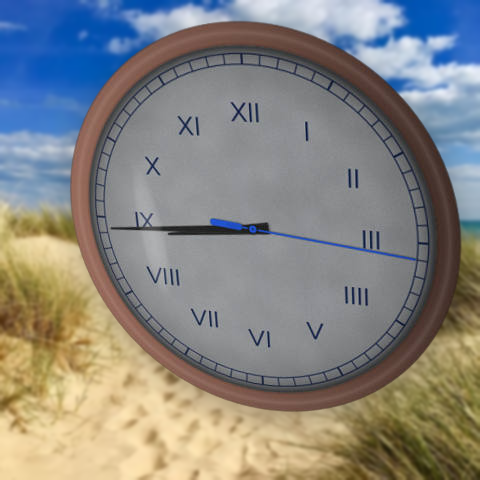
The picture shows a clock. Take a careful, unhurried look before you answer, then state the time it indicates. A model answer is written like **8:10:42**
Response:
**8:44:16**
